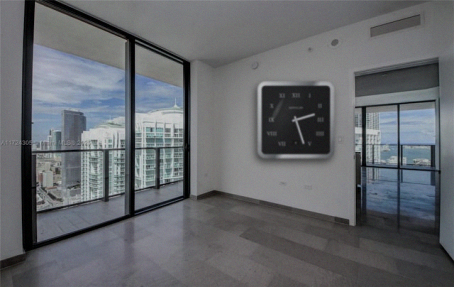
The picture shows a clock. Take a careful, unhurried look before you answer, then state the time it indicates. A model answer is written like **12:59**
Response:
**2:27**
